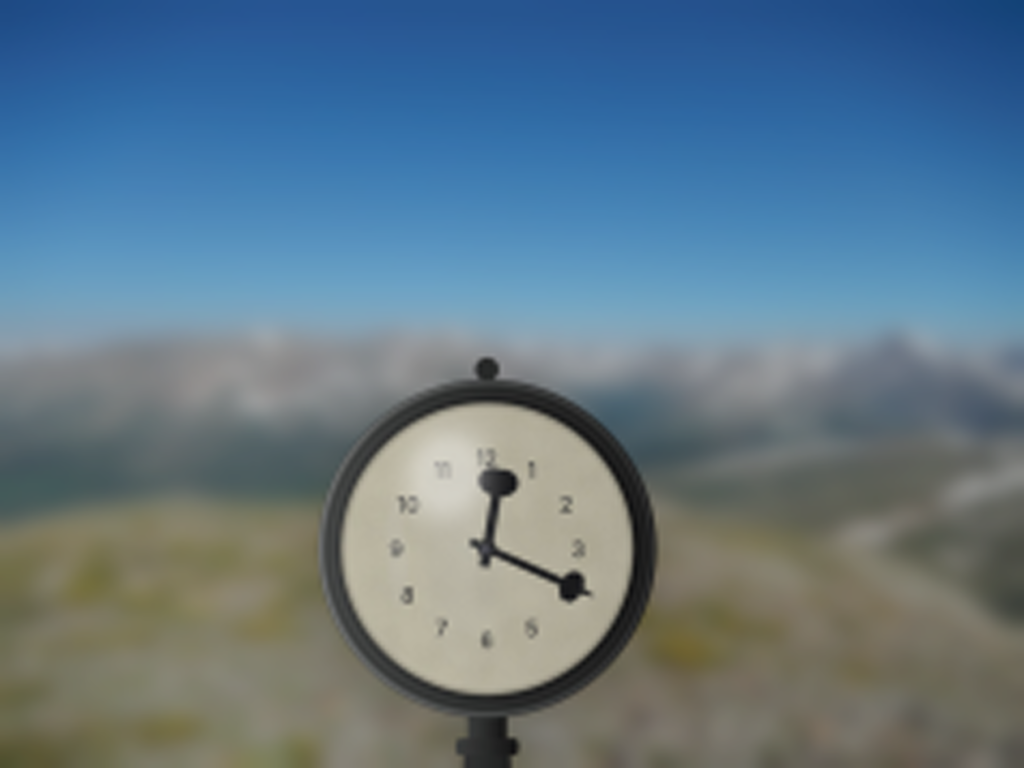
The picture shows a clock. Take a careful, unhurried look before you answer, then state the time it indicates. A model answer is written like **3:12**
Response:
**12:19**
